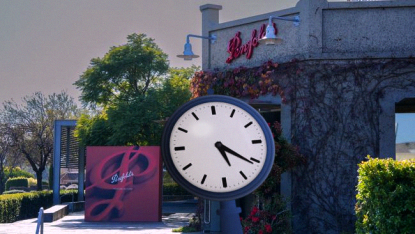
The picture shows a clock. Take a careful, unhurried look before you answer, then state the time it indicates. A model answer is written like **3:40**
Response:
**5:21**
